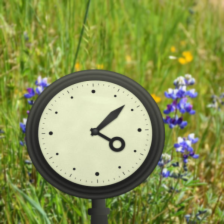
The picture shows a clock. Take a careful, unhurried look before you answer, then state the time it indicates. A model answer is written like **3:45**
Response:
**4:08**
